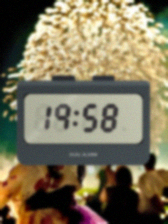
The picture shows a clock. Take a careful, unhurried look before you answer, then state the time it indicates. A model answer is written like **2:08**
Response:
**19:58**
